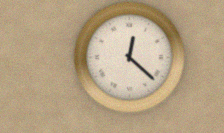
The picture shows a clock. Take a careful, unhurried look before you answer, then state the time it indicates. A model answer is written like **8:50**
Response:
**12:22**
